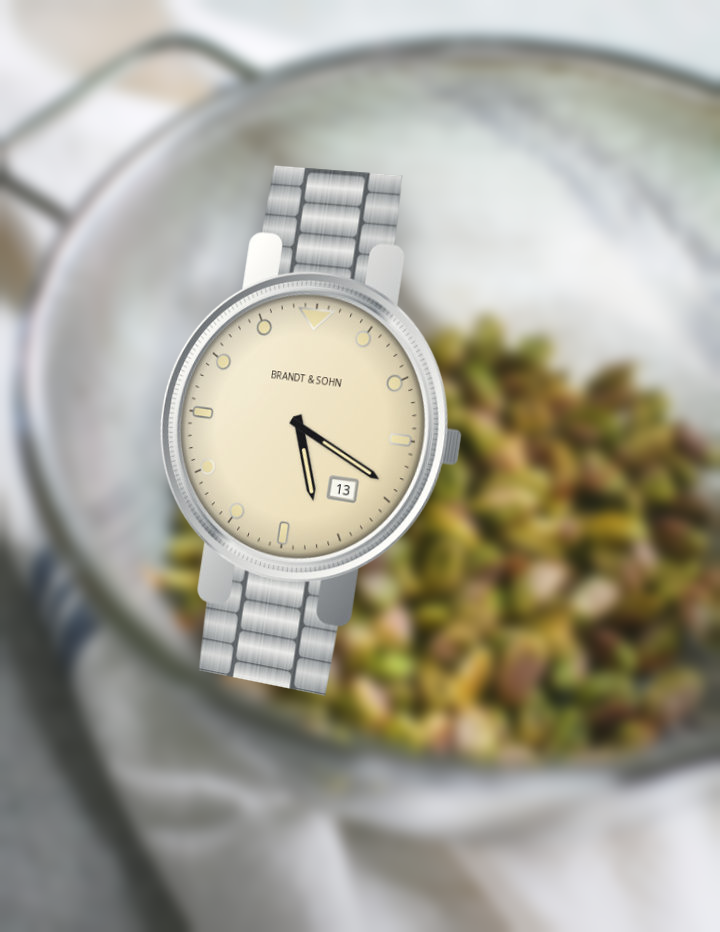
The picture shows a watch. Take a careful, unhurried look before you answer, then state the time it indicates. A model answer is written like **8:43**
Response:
**5:19**
